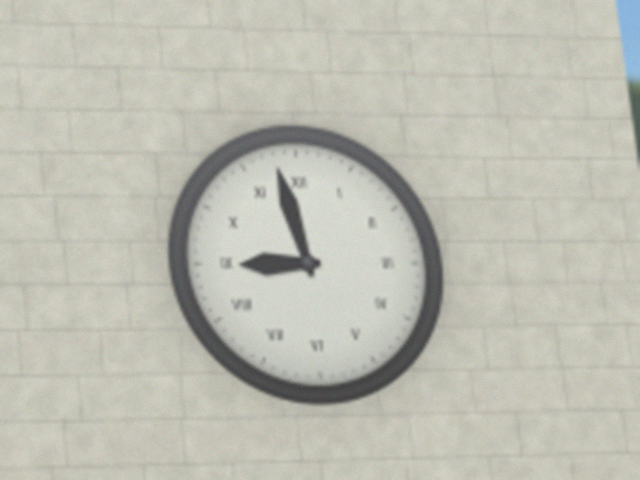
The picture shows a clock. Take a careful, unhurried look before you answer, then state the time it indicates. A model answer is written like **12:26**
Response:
**8:58**
